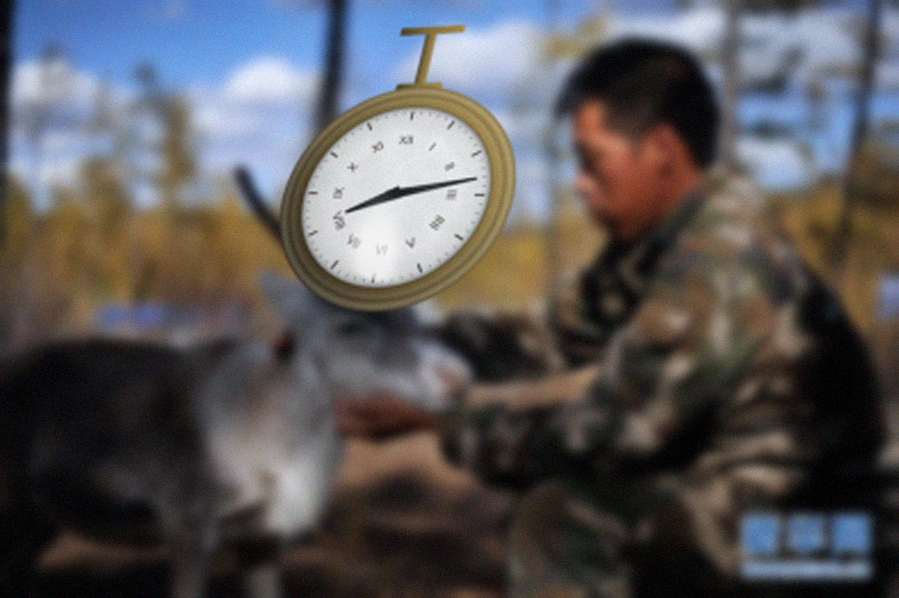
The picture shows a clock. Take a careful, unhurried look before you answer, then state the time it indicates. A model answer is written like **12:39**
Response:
**8:13**
